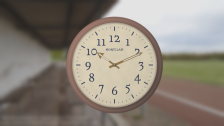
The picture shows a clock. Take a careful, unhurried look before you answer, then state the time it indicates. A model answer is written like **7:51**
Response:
**10:11**
